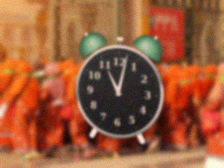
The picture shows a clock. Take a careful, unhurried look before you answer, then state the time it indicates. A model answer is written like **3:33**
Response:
**11:02**
